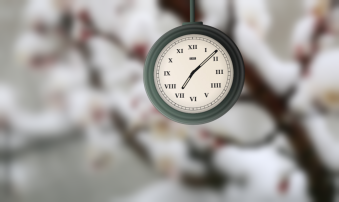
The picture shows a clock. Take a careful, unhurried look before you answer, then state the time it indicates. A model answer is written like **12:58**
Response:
**7:08**
